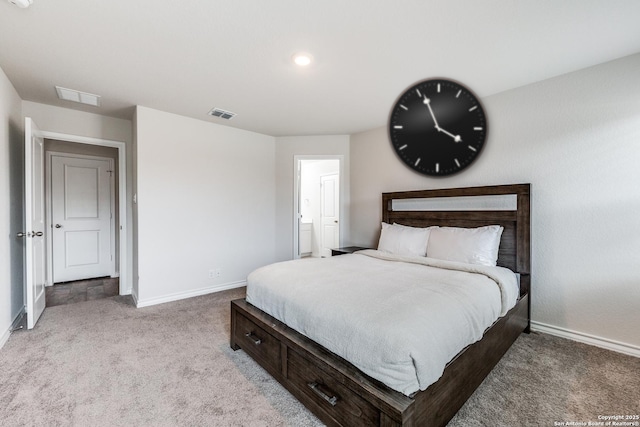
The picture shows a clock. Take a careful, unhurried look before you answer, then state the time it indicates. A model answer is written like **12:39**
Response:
**3:56**
